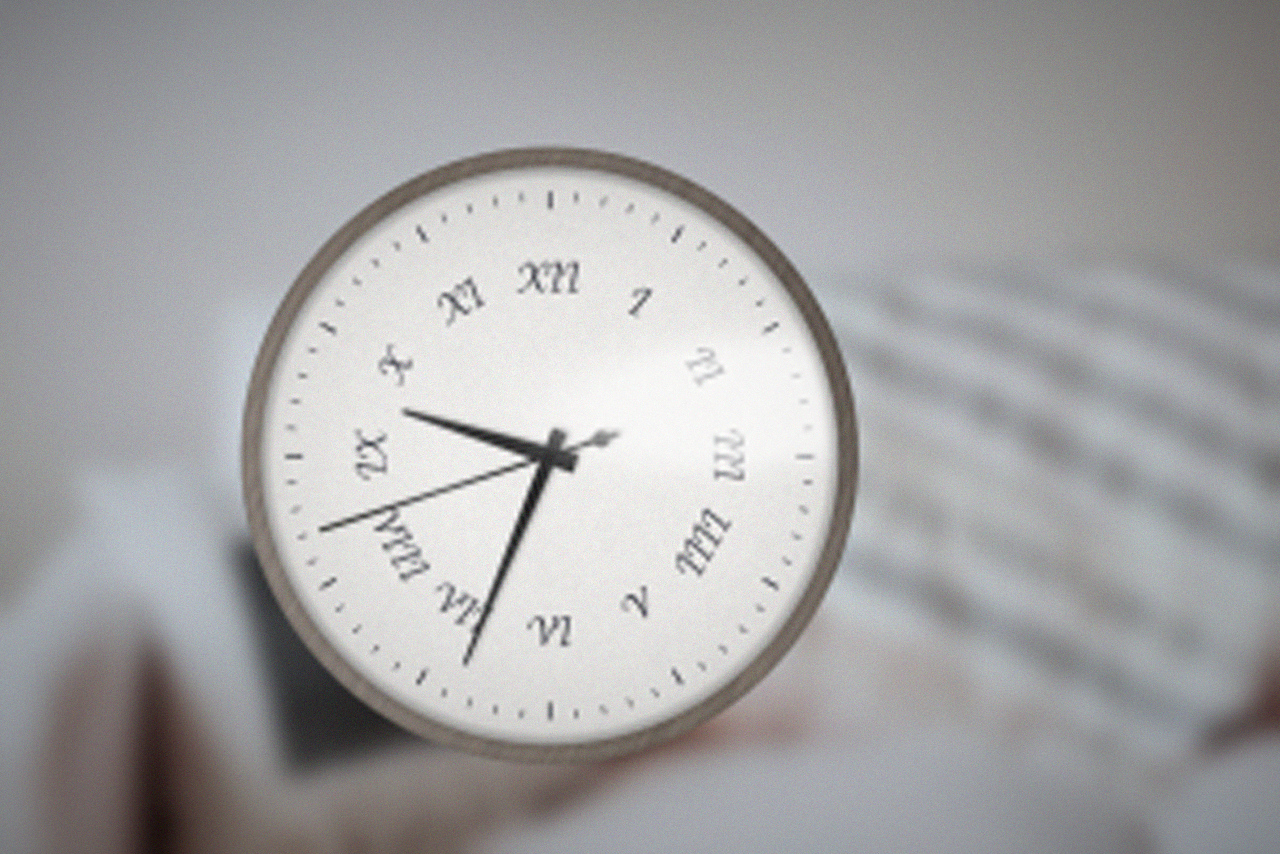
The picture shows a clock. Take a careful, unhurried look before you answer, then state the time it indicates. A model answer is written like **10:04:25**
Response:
**9:33:42**
